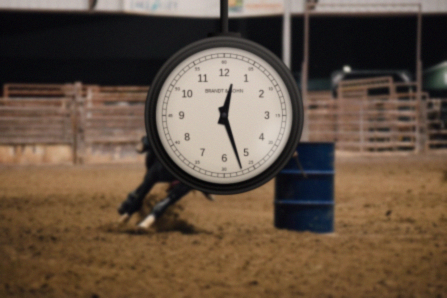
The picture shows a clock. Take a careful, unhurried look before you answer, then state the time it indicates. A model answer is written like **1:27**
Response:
**12:27**
